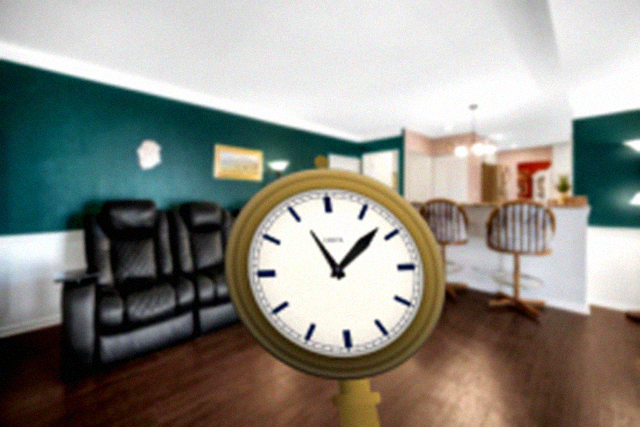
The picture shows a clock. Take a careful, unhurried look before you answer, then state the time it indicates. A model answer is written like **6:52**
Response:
**11:08**
